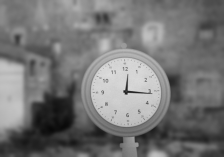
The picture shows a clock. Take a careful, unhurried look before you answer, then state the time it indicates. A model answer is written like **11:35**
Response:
**12:16**
